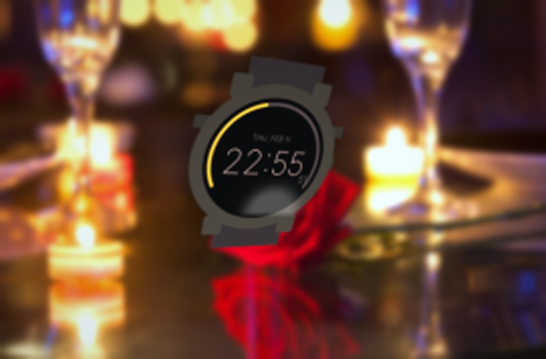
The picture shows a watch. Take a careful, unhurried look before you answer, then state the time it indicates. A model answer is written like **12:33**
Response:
**22:55**
